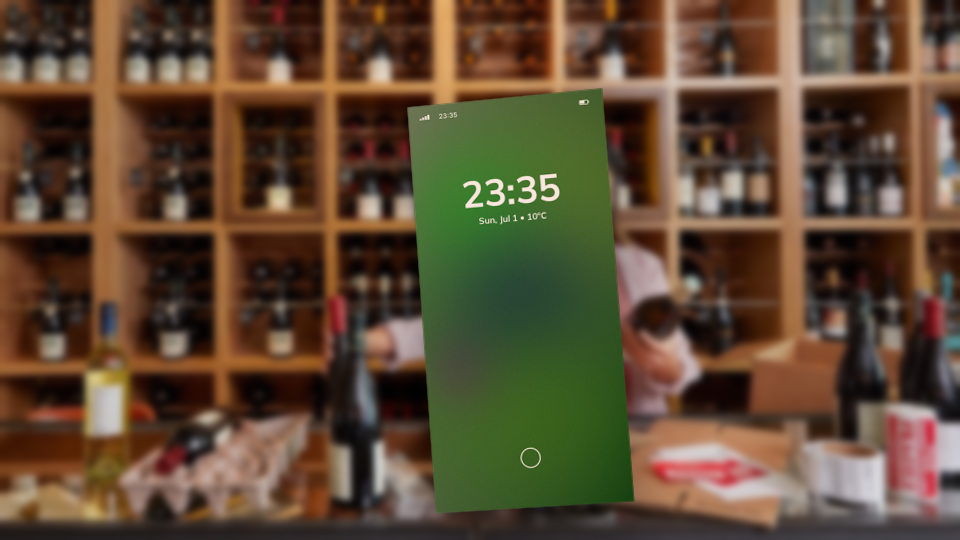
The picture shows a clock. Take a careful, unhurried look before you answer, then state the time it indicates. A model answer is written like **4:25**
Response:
**23:35**
